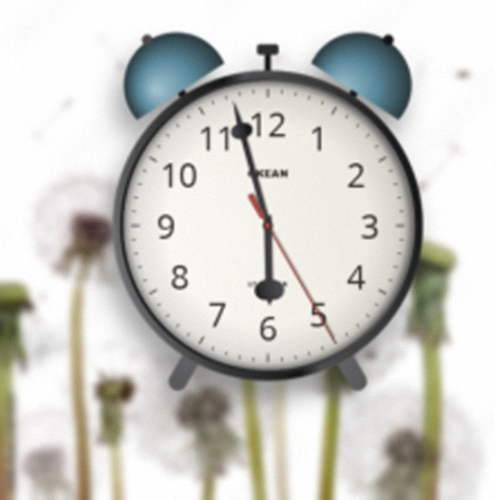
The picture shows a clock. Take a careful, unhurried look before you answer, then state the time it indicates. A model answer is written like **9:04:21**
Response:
**5:57:25**
